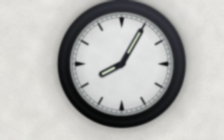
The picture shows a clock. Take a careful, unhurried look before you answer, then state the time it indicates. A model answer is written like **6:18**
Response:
**8:05**
